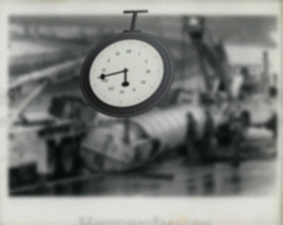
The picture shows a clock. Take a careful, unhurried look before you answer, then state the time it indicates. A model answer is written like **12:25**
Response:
**5:42**
